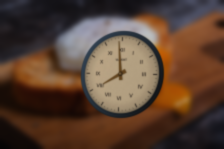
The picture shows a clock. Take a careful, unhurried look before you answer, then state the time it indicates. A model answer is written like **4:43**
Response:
**7:59**
